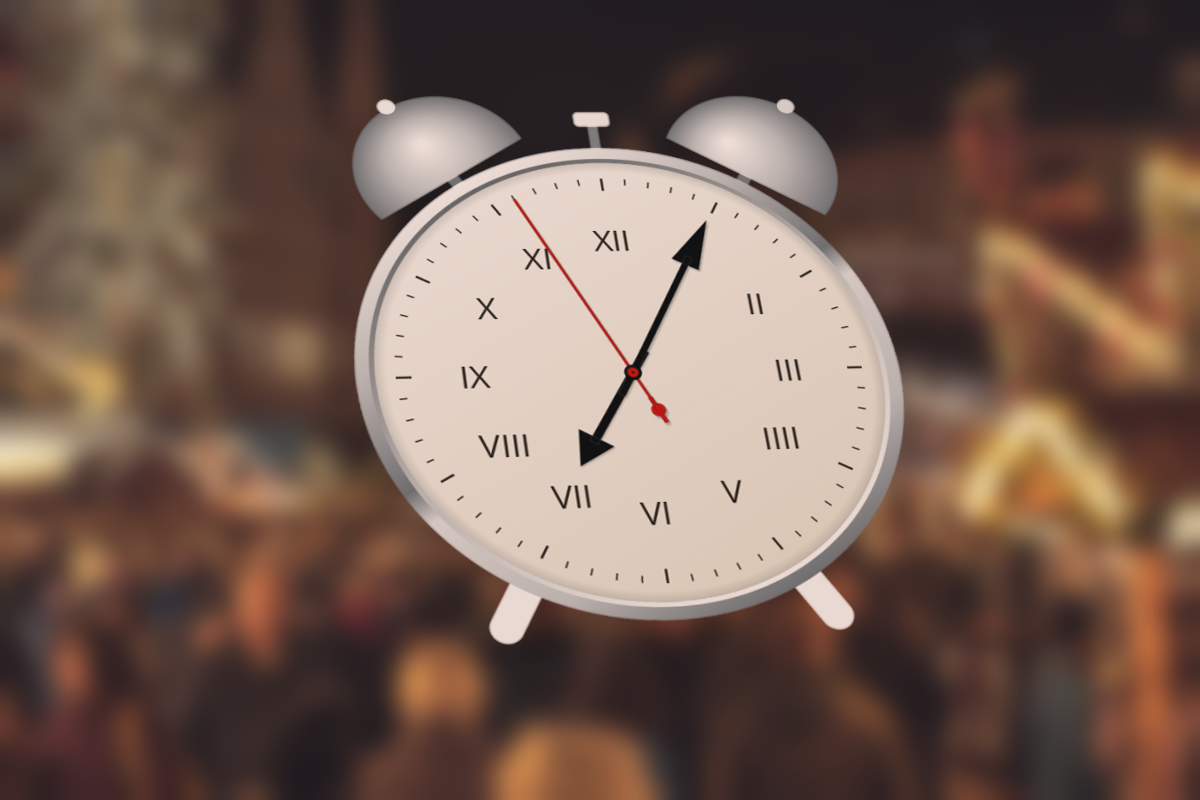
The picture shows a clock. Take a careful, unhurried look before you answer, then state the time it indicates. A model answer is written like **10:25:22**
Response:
**7:04:56**
